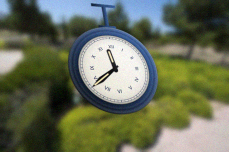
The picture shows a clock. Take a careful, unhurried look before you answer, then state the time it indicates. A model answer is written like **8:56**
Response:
**11:39**
